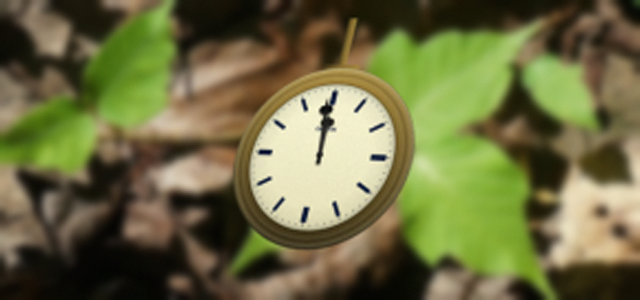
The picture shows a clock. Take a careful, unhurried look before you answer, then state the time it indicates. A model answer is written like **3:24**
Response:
**11:59**
